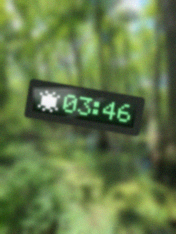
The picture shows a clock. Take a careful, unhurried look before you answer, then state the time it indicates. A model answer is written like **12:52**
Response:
**3:46**
